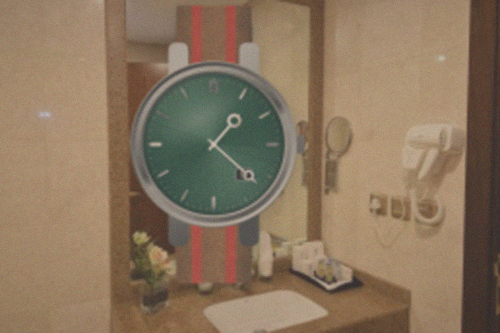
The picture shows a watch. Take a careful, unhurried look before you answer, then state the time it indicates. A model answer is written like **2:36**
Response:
**1:22**
